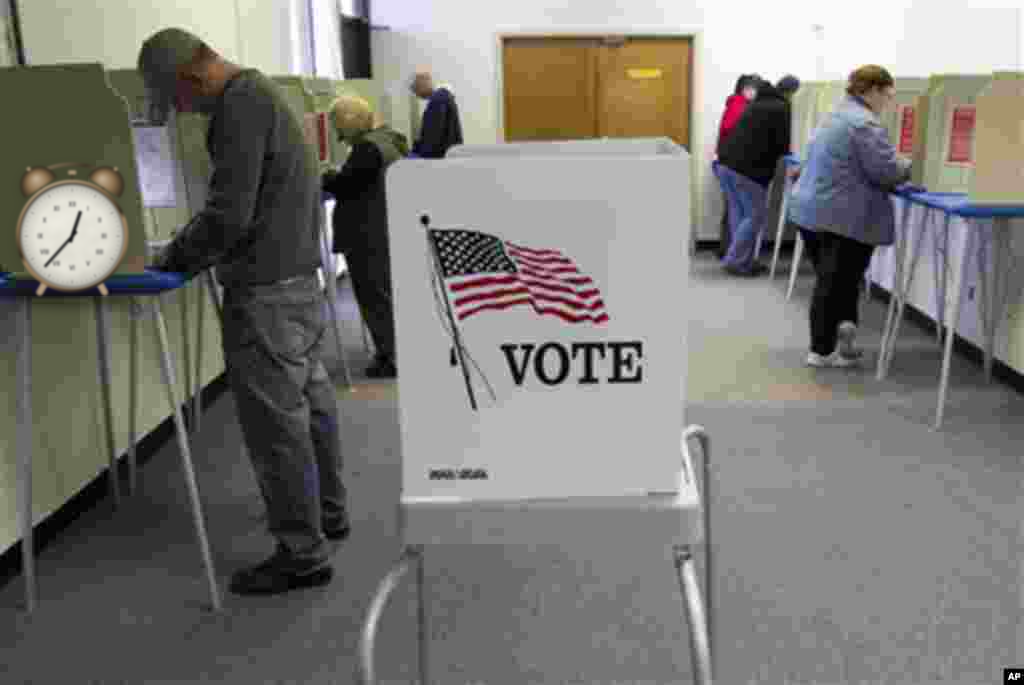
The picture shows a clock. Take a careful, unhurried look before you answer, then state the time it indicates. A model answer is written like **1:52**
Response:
**12:37**
